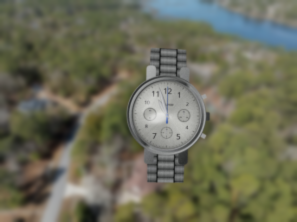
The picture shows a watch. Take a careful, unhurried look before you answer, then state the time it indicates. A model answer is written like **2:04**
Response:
**10:57**
